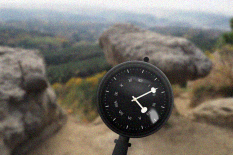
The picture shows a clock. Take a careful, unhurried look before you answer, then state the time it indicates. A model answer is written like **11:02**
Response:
**4:08**
